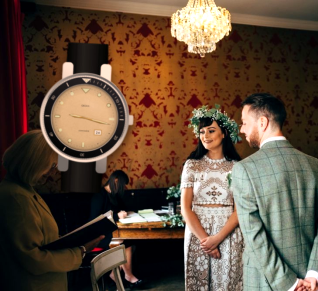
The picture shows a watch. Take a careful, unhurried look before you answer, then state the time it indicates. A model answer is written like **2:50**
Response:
**9:17**
